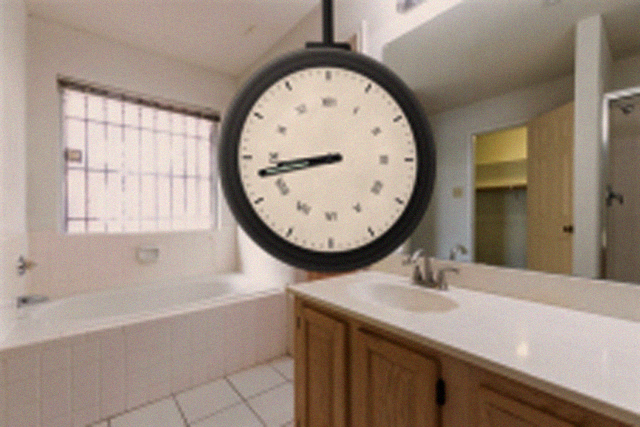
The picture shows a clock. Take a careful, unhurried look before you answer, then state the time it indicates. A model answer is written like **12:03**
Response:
**8:43**
